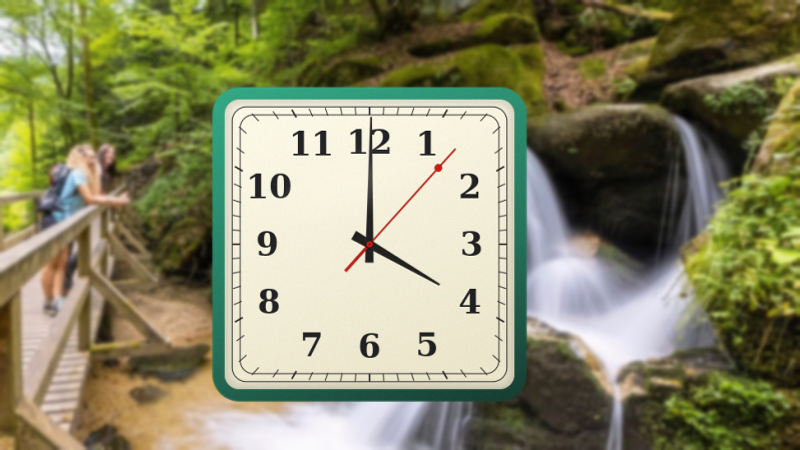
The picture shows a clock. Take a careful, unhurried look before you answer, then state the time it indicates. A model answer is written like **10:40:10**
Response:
**4:00:07**
